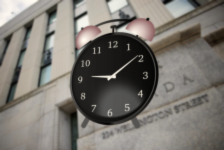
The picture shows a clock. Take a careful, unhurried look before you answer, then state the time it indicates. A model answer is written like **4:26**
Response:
**9:09**
